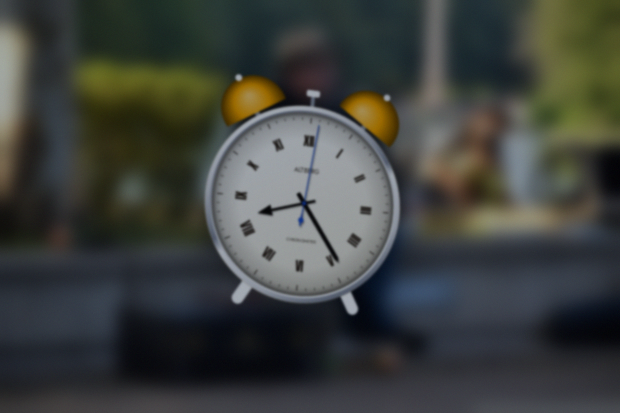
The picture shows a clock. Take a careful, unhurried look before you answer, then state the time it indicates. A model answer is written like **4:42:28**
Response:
**8:24:01**
